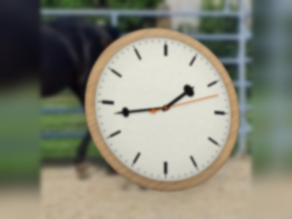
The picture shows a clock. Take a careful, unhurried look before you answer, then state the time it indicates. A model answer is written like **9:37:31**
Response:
**1:43:12**
